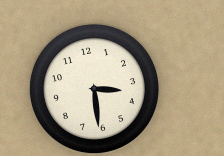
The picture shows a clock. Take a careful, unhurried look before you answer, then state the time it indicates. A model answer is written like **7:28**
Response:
**3:31**
